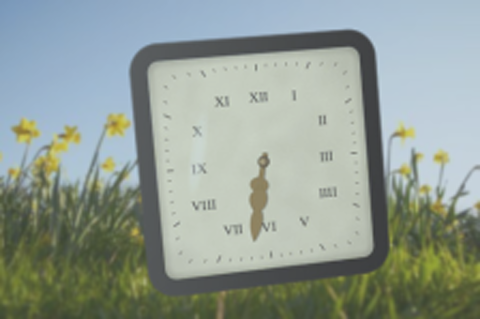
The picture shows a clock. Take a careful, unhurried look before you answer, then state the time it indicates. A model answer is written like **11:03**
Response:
**6:32**
